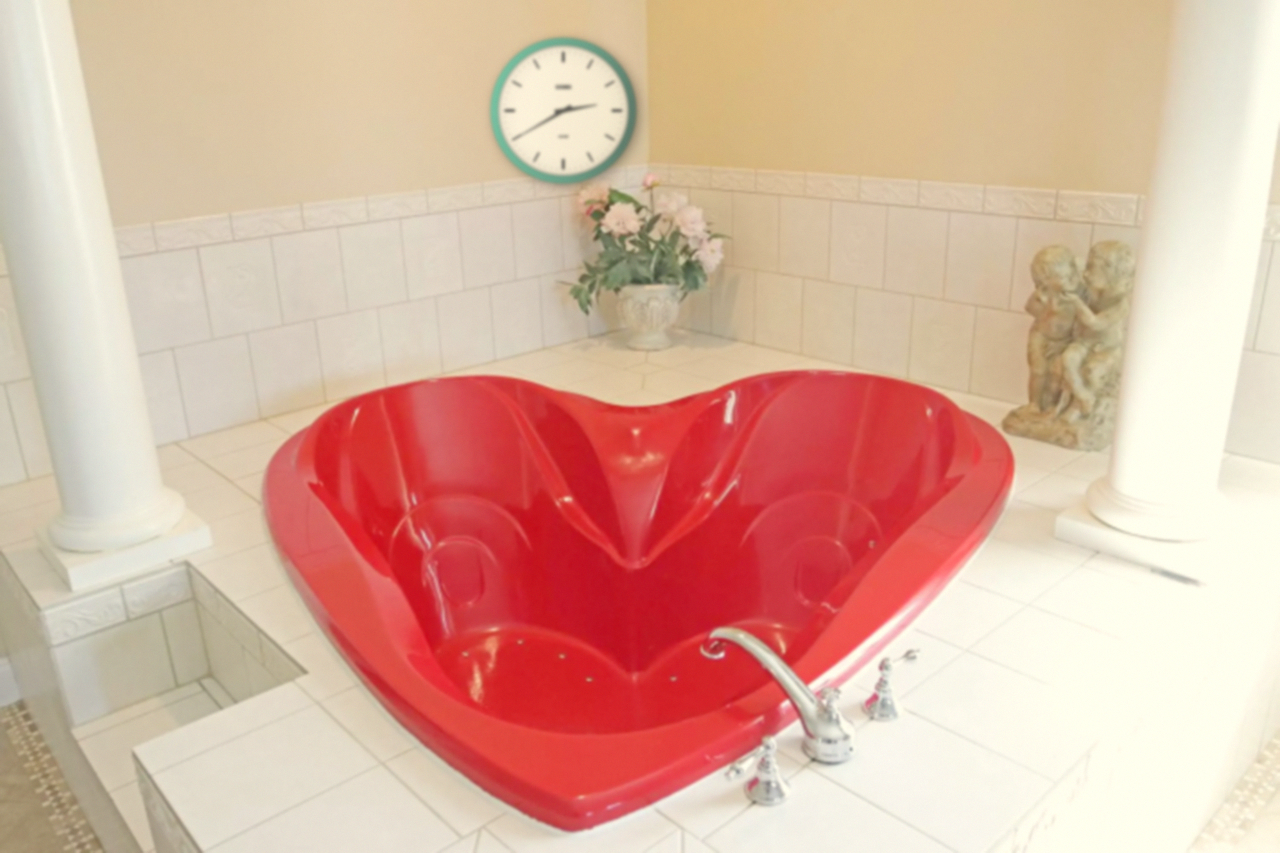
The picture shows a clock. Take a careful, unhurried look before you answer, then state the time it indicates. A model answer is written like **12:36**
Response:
**2:40**
